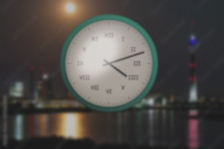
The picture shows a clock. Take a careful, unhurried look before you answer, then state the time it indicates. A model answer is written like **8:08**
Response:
**4:12**
